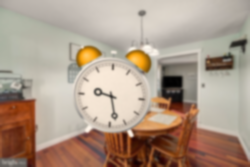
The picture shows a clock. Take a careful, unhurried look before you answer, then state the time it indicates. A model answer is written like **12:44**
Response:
**9:28**
